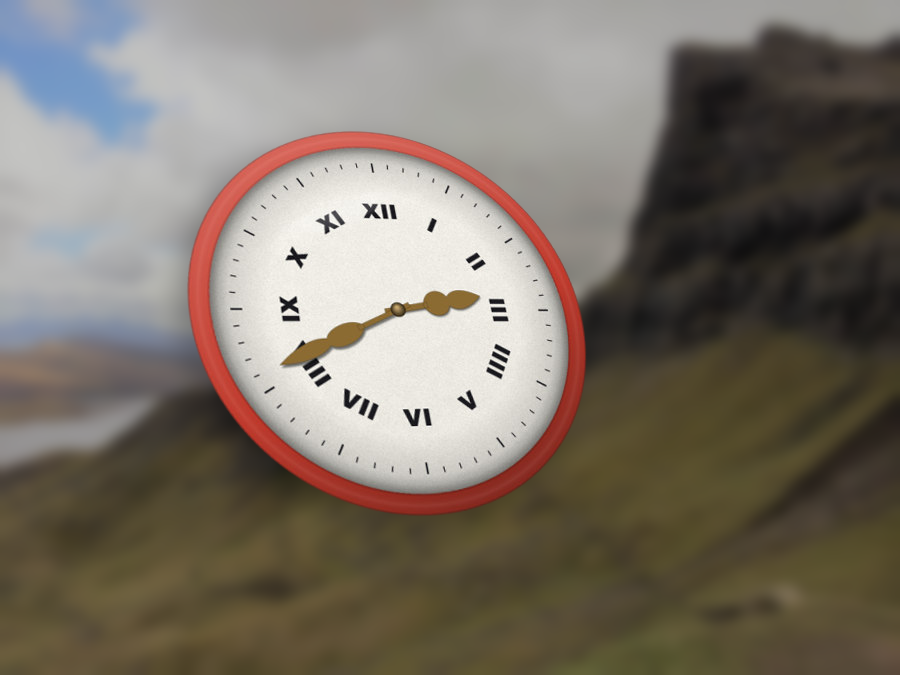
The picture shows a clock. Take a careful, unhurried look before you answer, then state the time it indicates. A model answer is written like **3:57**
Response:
**2:41**
